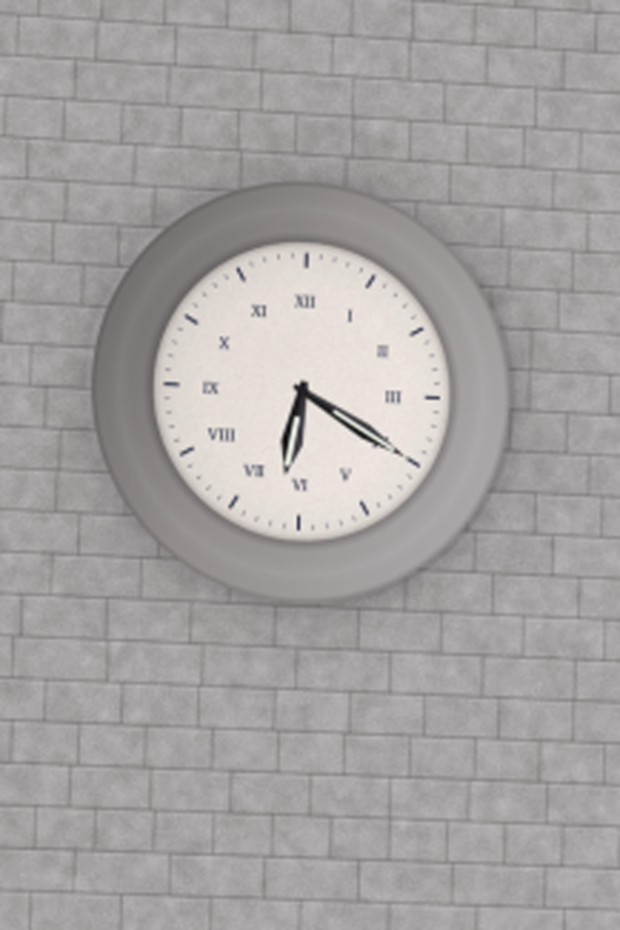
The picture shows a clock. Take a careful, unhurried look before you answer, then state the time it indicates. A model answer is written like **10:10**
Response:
**6:20**
